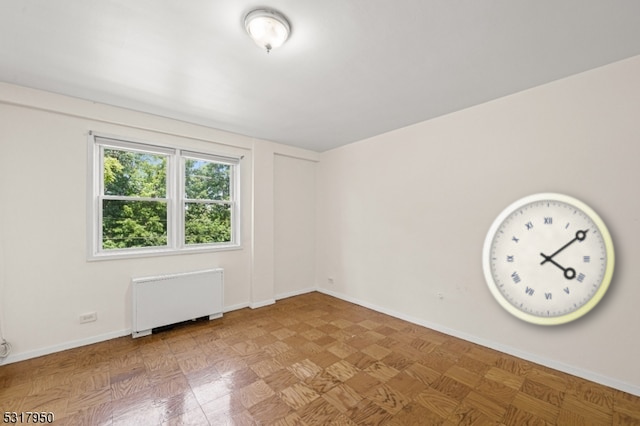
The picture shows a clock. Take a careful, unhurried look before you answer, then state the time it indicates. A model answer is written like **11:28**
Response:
**4:09**
